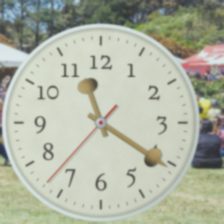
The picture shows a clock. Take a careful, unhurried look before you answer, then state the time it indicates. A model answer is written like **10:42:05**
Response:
**11:20:37**
